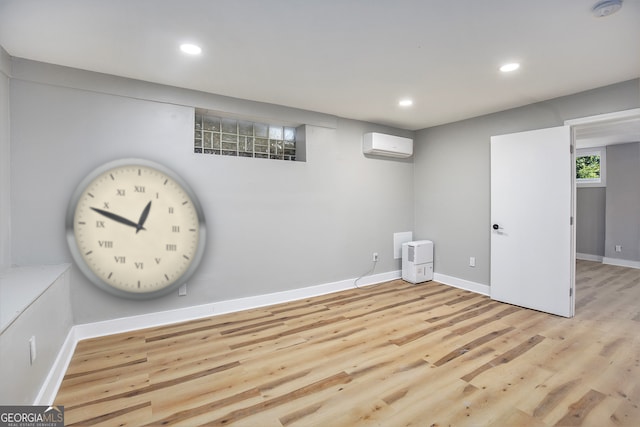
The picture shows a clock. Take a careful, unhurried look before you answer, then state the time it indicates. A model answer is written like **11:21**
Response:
**12:48**
